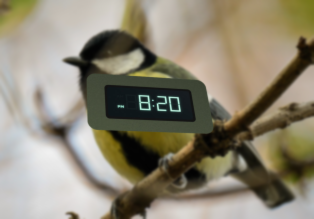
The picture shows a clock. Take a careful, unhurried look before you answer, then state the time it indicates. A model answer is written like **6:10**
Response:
**8:20**
